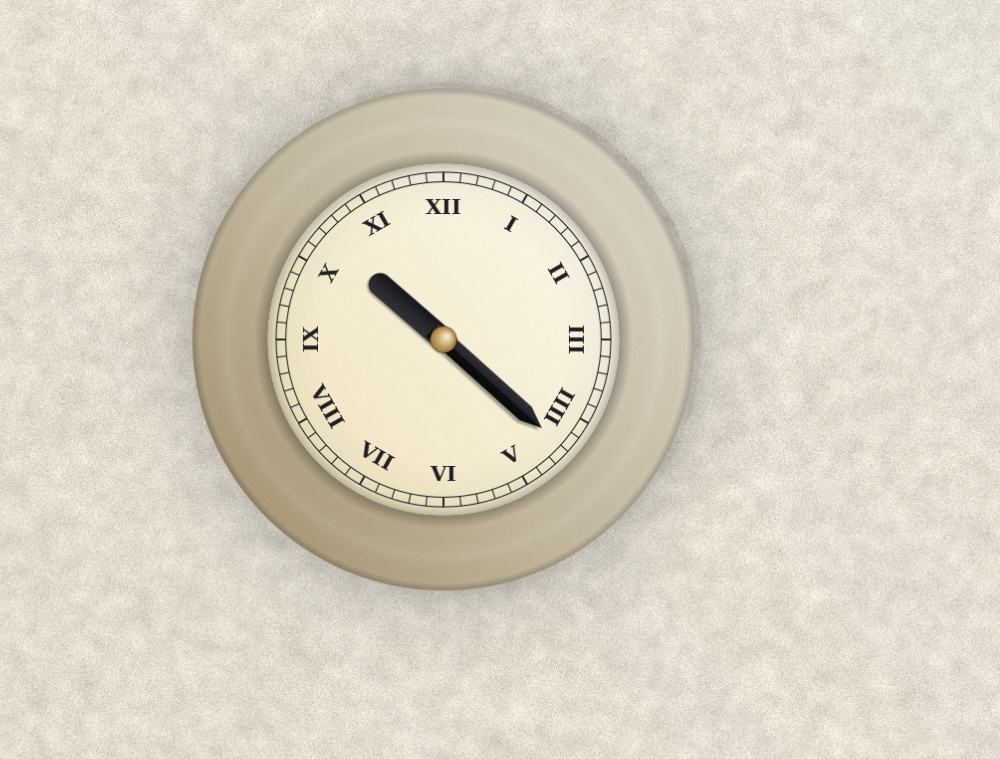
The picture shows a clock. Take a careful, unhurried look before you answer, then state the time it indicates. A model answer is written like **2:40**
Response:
**10:22**
